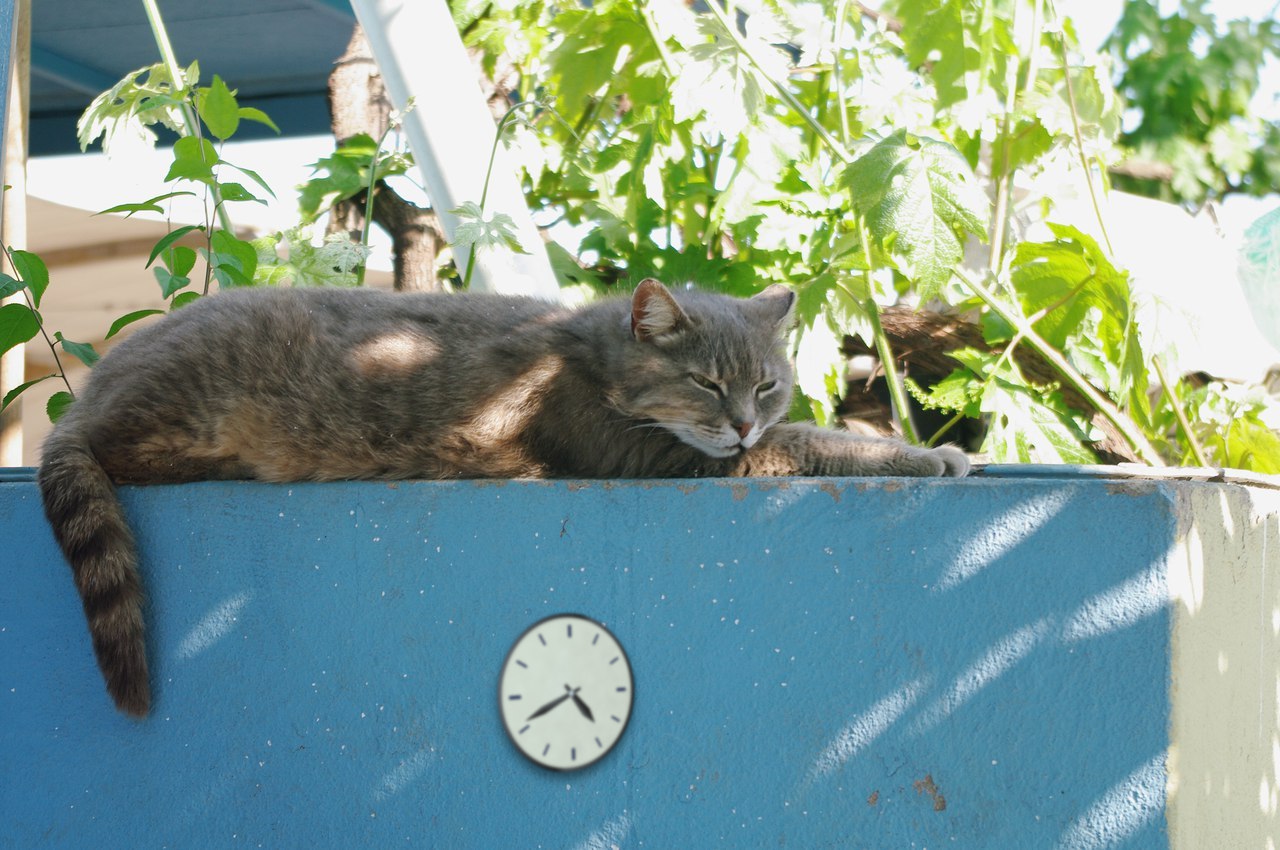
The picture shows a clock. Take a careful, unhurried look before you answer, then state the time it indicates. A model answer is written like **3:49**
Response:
**4:41**
